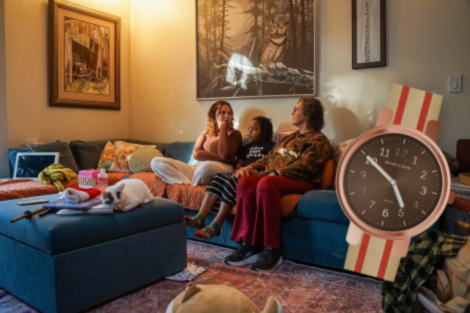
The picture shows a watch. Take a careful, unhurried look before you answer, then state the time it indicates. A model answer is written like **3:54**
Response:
**4:50**
